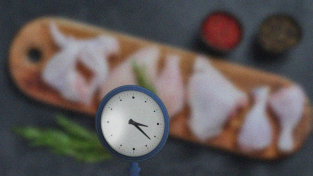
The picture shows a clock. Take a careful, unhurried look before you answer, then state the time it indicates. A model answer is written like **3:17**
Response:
**3:22**
